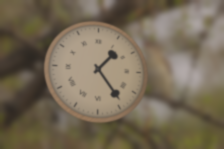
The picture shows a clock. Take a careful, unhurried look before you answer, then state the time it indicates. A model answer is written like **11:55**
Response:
**1:24**
